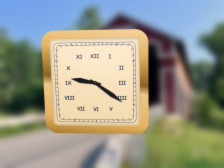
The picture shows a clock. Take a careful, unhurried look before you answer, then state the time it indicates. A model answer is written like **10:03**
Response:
**9:21**
